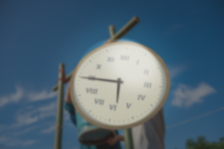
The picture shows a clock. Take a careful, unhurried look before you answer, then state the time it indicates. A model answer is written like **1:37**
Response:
**5:45**
